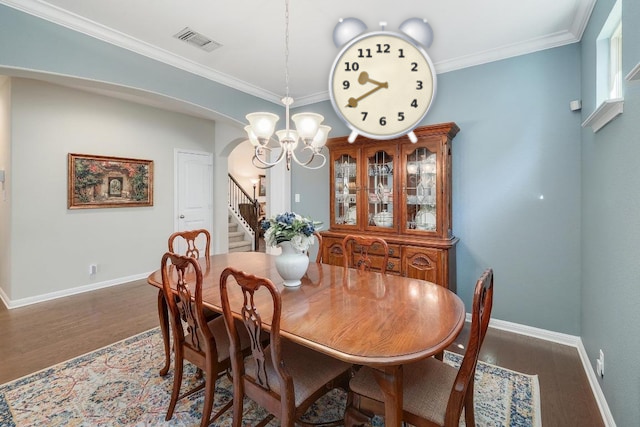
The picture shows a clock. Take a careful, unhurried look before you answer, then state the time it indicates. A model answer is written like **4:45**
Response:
**9:40**
